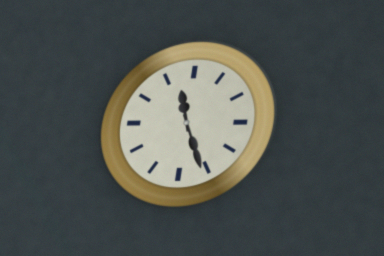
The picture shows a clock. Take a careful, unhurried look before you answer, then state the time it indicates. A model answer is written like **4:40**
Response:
**11:26**
